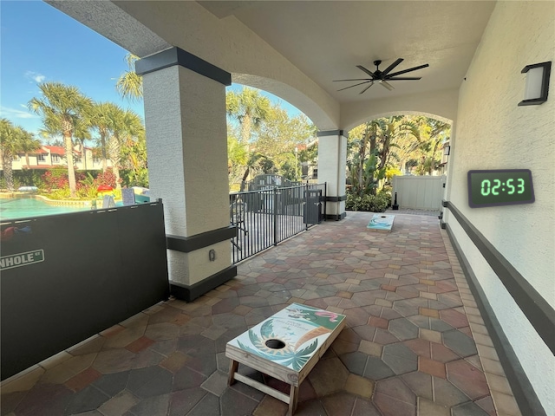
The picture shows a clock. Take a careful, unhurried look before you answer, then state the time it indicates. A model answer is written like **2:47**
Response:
**2:53**
